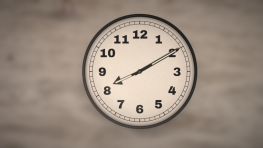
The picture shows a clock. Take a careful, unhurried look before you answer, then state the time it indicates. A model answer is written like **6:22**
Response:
**8:10**
